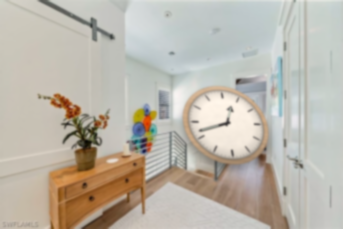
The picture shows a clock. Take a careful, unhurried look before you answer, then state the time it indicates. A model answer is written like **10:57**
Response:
**12:42**
